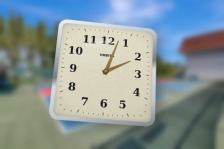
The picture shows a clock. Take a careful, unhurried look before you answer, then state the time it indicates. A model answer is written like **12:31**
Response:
**2:03**
